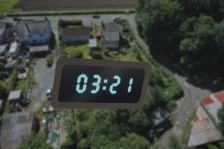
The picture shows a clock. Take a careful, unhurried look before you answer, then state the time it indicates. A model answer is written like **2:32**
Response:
**3:21**
